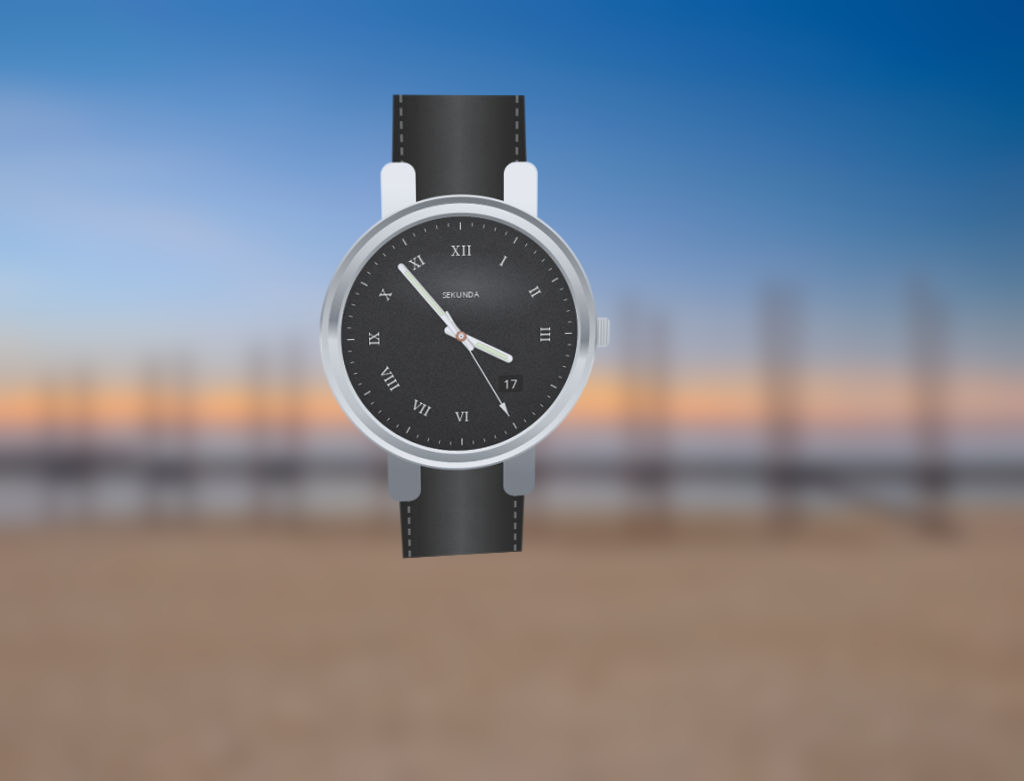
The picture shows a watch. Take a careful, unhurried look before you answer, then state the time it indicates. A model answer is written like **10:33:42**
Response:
**3:53:25**
